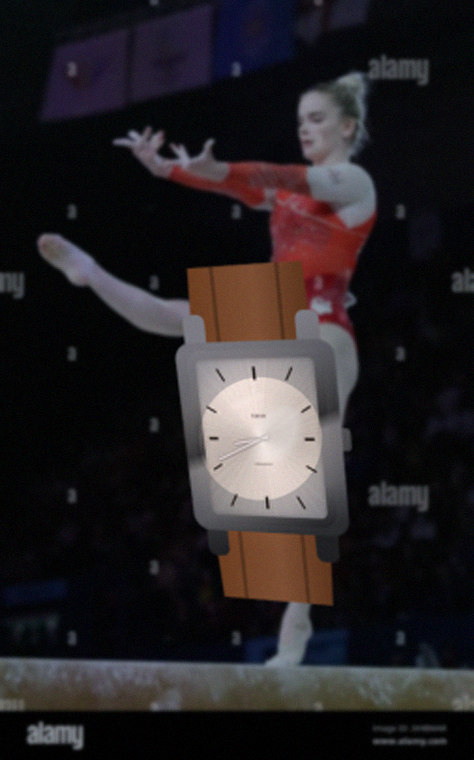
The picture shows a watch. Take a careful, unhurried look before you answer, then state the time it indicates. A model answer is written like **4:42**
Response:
**8:41**
